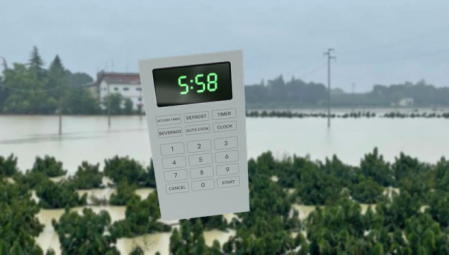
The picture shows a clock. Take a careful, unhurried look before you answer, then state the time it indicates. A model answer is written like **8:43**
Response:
**5:58**
